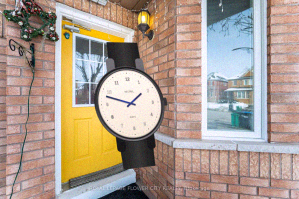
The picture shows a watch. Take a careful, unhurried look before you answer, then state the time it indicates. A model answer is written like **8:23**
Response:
**1:48**
